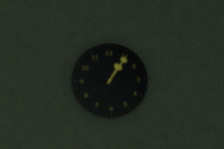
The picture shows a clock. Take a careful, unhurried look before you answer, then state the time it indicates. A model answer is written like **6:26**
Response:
**1:06**
